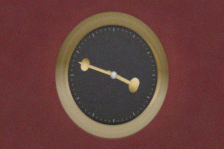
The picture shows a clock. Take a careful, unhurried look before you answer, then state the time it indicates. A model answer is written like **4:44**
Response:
**3:48**
